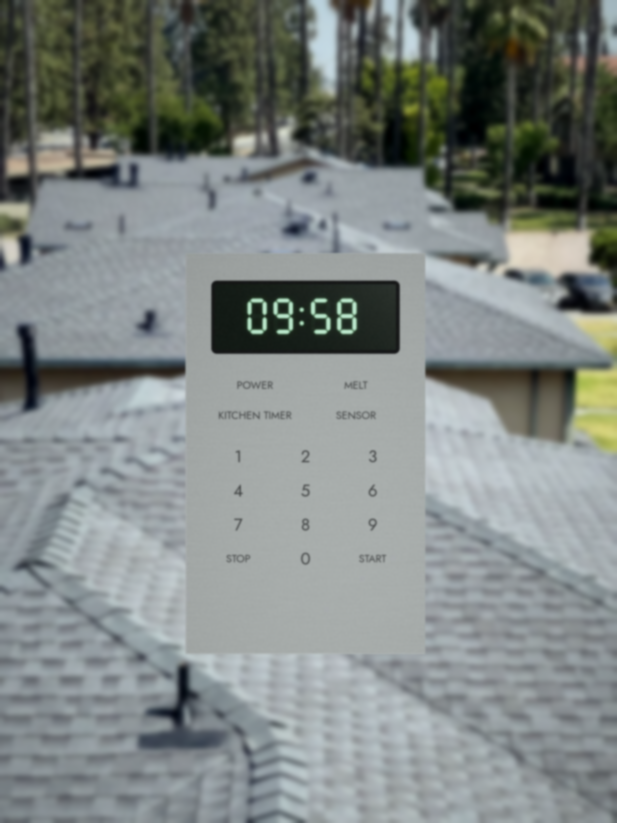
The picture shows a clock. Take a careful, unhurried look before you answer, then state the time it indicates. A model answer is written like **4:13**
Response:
**9:58**
